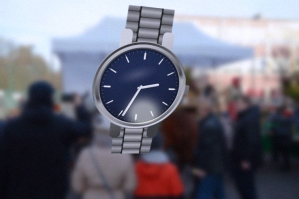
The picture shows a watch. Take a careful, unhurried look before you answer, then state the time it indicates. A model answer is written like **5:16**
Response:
**2:34**
